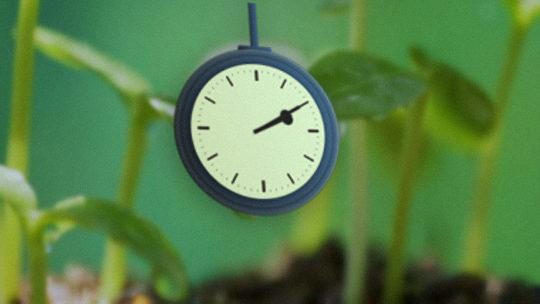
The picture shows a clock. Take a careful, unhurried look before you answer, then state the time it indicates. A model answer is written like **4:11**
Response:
**2:10**
